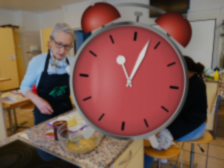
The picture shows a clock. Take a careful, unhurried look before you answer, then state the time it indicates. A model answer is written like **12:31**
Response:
**11:03**
